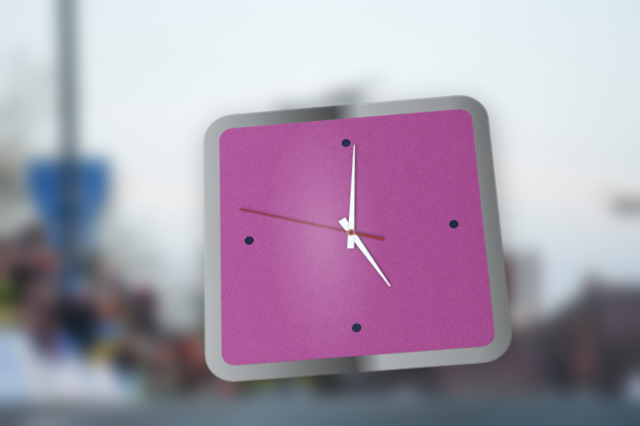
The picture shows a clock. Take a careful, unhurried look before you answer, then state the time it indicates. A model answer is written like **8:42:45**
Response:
**5:00:48**
